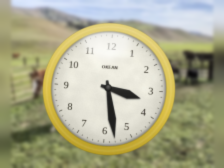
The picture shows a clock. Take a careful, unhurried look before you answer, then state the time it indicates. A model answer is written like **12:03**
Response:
**3:28**
